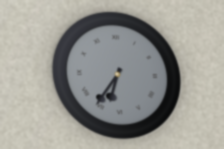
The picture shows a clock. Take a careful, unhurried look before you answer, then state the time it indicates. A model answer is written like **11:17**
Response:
**6:36**
